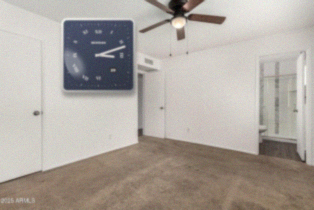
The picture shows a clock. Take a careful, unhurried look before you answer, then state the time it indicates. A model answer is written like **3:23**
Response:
**3:12**
